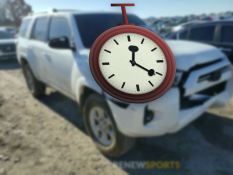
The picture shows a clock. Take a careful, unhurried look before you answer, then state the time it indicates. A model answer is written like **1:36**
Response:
**12:21**
